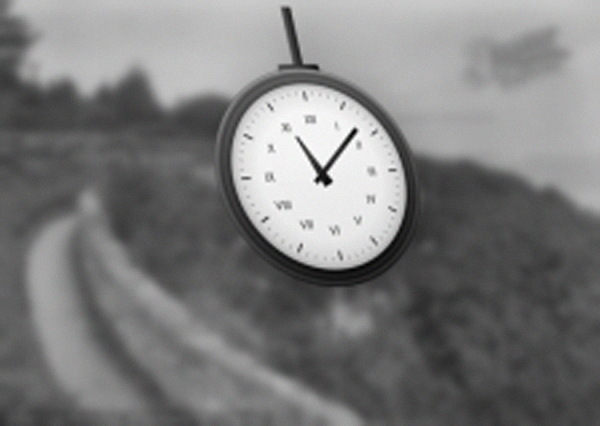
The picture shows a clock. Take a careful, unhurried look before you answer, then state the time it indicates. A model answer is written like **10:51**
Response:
**11:08**
